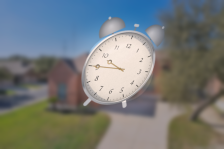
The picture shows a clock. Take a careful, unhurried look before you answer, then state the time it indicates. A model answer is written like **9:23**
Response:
**9:45**
